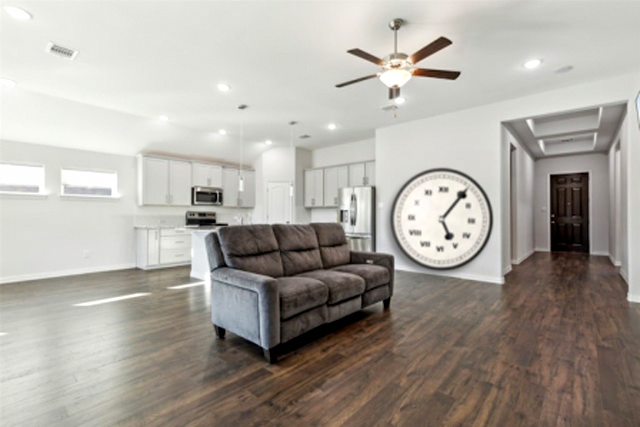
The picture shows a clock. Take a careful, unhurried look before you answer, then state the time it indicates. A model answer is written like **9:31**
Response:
**5:06**
